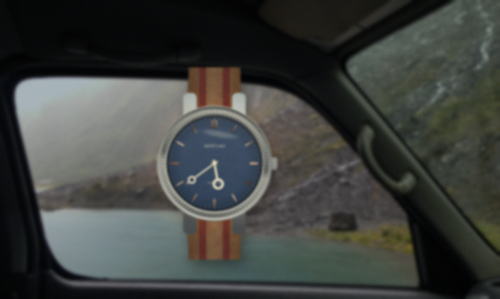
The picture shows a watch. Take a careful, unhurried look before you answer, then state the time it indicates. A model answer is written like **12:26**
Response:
**5:39**
